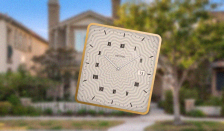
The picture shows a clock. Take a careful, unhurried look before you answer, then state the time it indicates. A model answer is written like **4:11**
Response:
**10:08**
